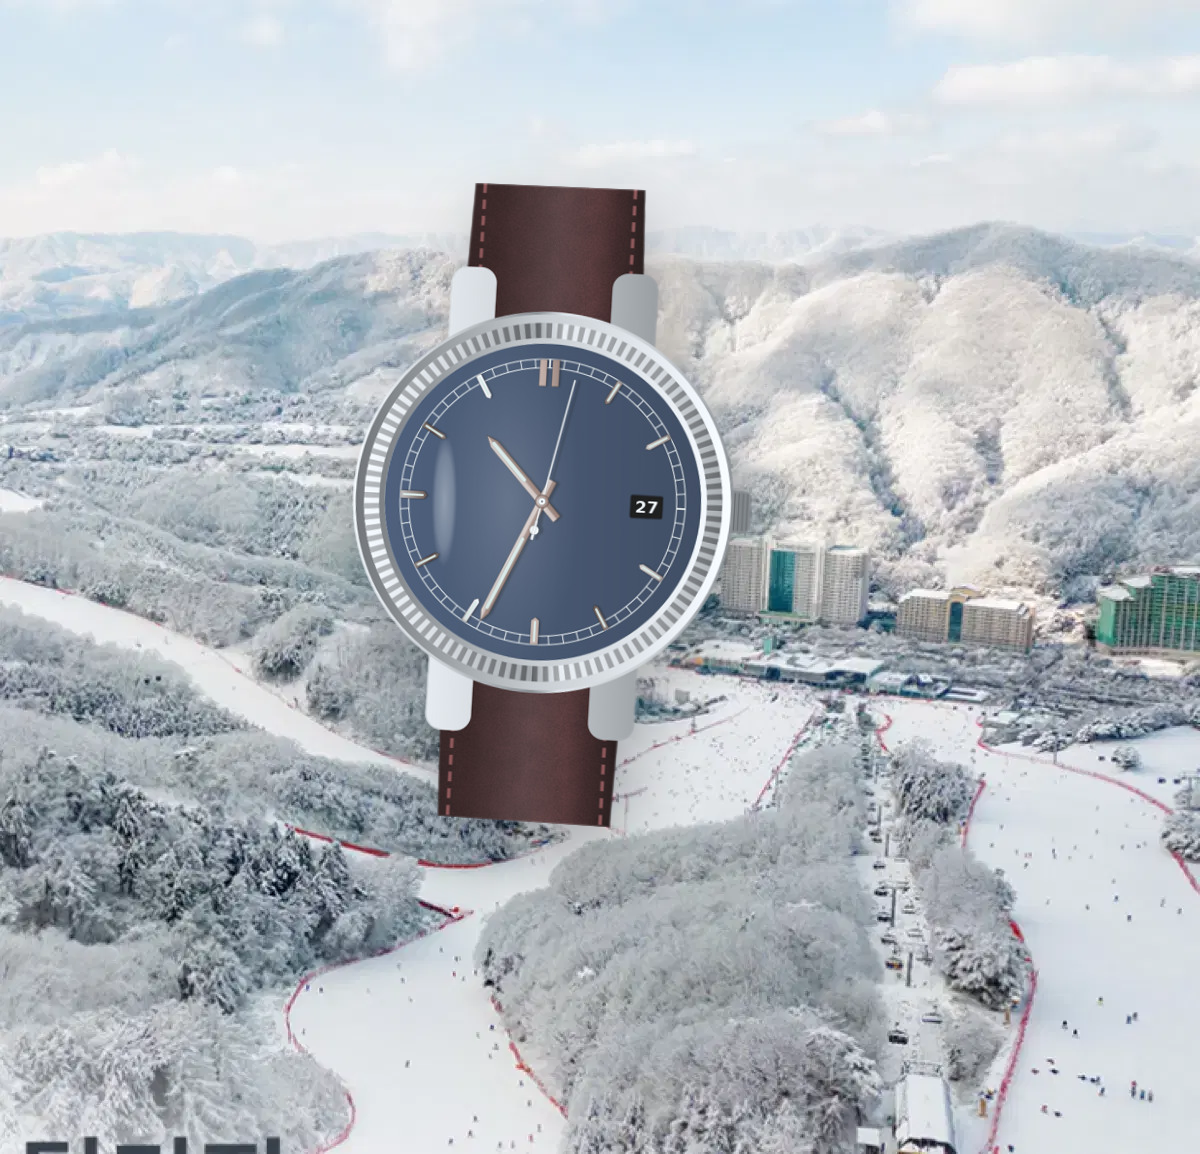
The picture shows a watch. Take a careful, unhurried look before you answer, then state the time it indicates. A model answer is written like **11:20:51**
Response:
**10:34:02**
